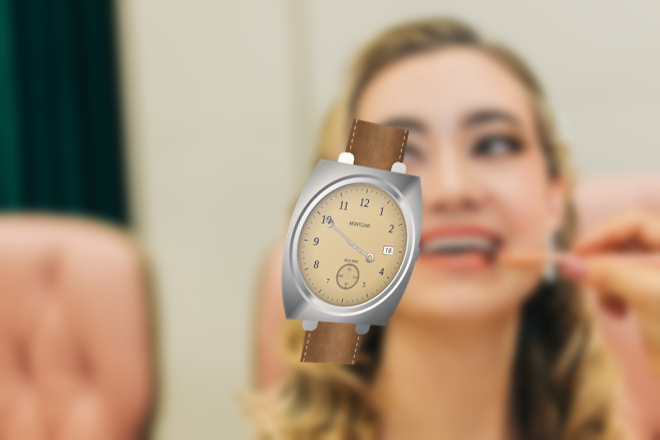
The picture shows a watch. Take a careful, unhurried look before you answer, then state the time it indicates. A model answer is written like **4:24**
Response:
**3:50**
